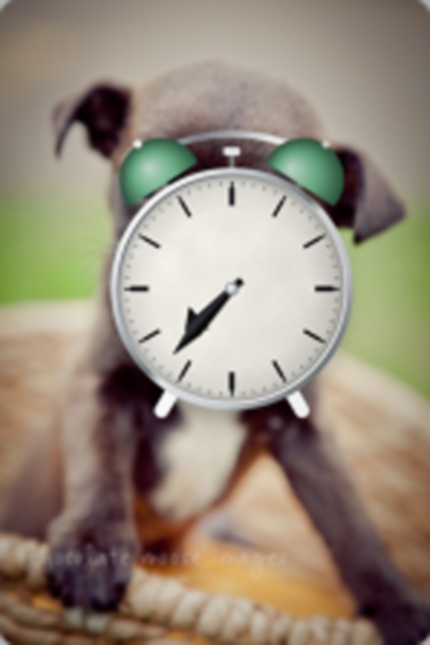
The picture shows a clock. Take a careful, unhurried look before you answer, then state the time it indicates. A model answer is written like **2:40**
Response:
**7:37**
